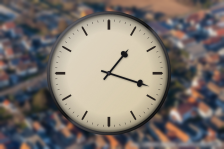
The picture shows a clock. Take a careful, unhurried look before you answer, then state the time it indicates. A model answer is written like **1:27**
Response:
**1:18**
